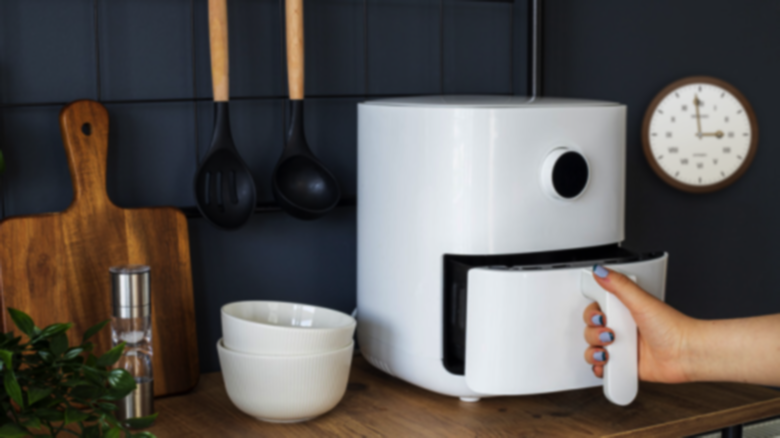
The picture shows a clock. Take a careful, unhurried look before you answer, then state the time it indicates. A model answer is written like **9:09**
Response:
**2:59**
